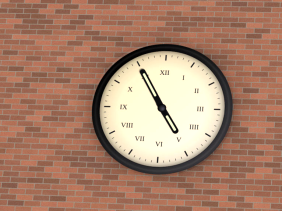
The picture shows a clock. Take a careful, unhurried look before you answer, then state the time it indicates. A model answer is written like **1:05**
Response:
**4:55**
